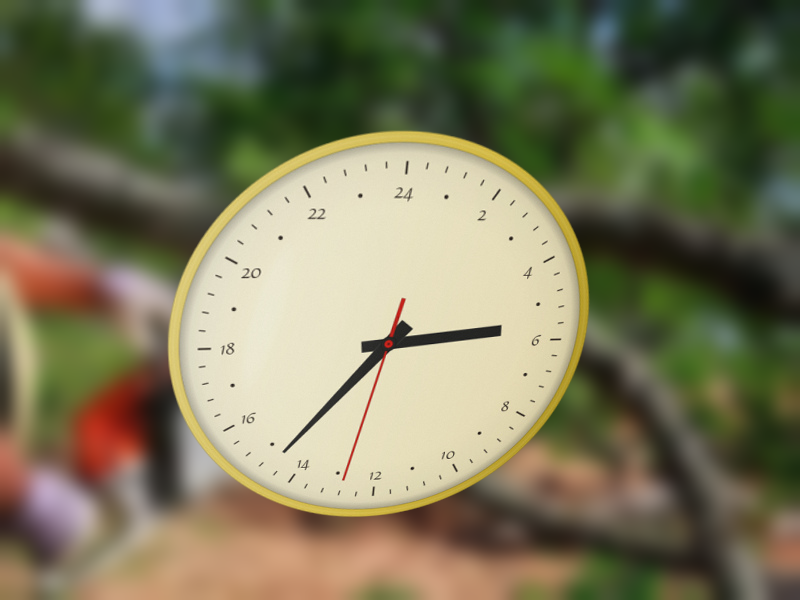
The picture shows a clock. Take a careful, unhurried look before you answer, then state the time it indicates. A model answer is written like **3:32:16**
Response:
**5:36:32**
